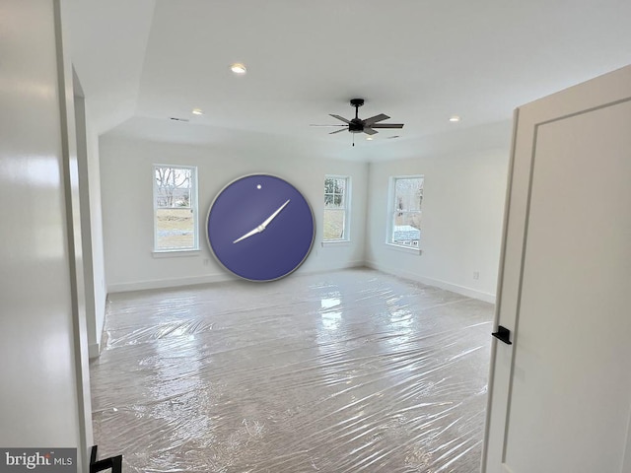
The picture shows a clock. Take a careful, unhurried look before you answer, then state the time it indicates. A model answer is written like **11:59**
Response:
**8:08**
